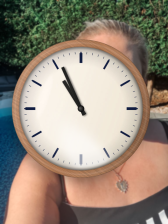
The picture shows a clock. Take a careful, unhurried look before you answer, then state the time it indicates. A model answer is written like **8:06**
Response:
**10:56**
